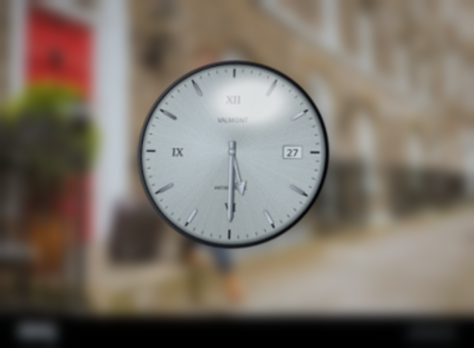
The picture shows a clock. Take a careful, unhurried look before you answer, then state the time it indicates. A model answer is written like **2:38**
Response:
**5:30**
